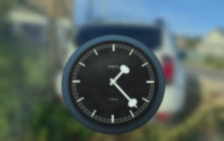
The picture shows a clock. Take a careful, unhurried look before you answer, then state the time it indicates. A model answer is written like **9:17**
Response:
**1:23**
